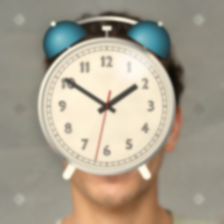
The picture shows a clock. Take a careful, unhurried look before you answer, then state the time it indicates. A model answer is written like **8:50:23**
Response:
**1:50:32**
